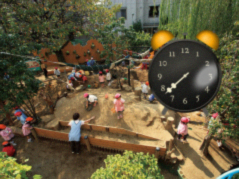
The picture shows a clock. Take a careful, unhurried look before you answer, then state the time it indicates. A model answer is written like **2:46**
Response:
**7:38**
